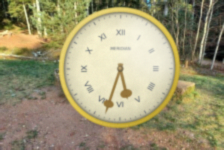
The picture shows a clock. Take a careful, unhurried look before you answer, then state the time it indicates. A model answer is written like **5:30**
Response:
**5:33**
